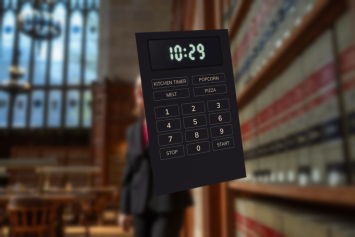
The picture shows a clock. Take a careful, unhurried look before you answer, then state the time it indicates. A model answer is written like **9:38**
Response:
**10:29**
